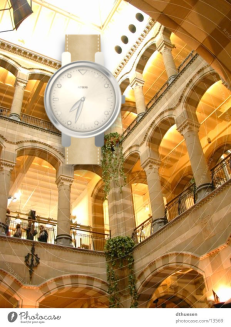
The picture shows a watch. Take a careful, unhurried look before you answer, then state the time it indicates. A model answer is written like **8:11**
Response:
**7:33**
